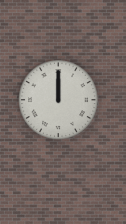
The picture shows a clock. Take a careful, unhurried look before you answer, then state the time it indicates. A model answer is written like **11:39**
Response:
**12:00**
